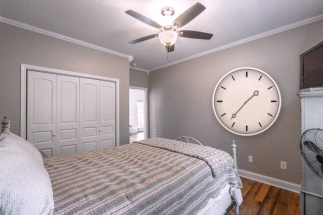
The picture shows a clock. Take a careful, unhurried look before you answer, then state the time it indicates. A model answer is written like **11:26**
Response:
**1:37**
